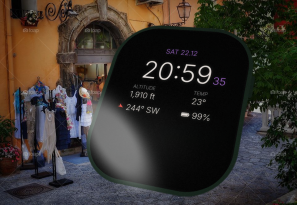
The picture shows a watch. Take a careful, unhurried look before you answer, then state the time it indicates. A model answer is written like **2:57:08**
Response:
**20:59:35**
